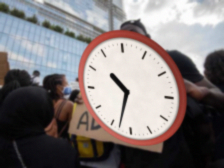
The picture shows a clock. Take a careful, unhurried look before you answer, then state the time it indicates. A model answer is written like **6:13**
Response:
**10:33**
